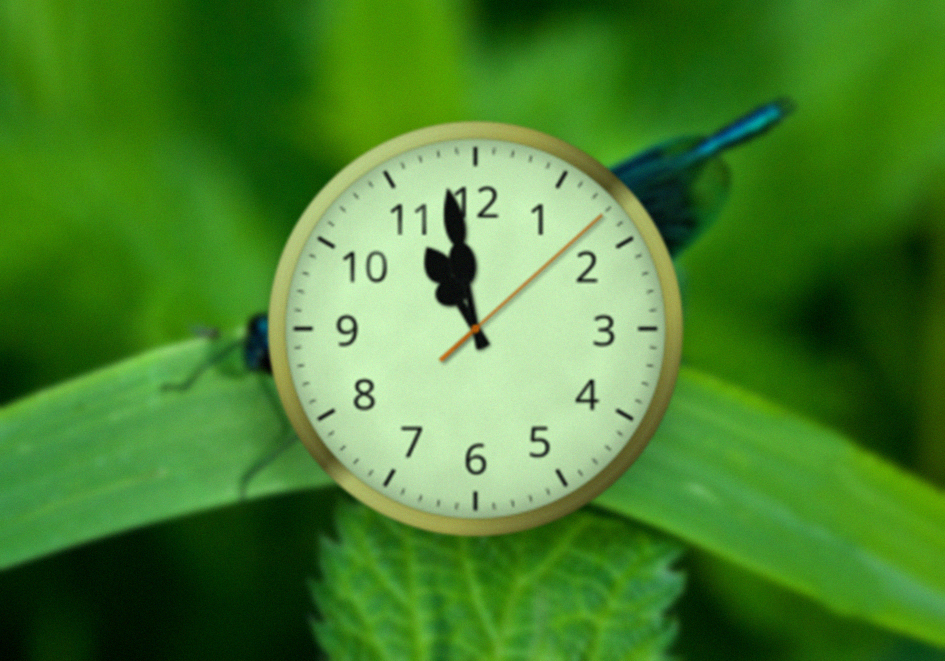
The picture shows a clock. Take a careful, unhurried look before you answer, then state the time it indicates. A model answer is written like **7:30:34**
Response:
**10:58:08**
